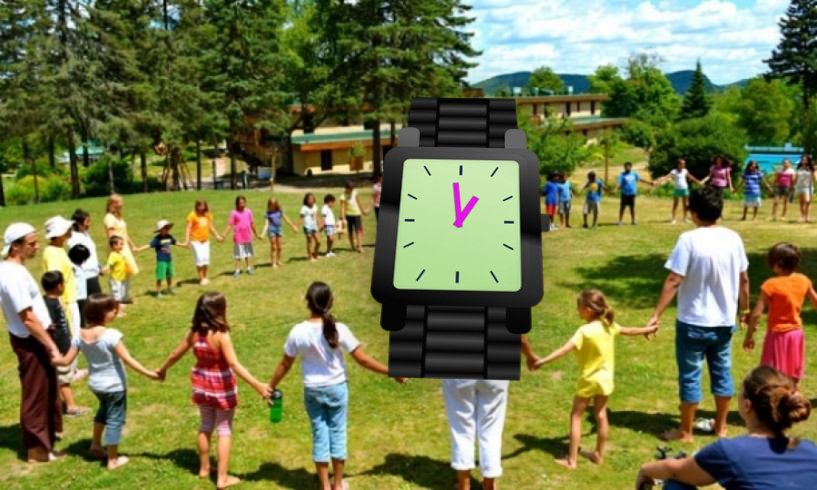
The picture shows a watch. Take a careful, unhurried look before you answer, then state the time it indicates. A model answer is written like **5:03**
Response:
**12:59**
